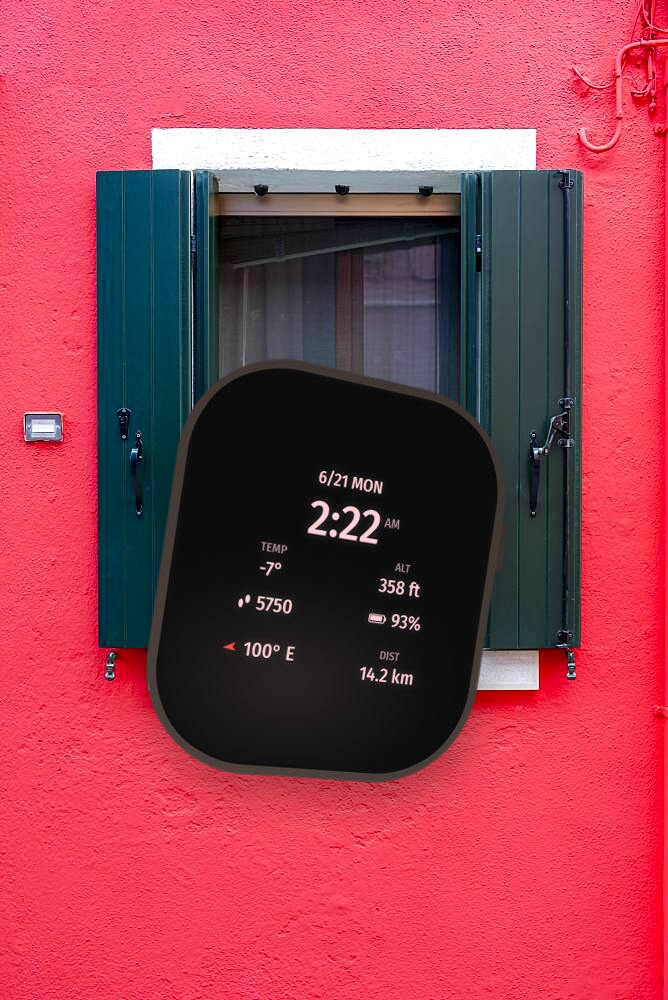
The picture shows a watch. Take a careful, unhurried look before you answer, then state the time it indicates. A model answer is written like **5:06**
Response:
**2:22**
